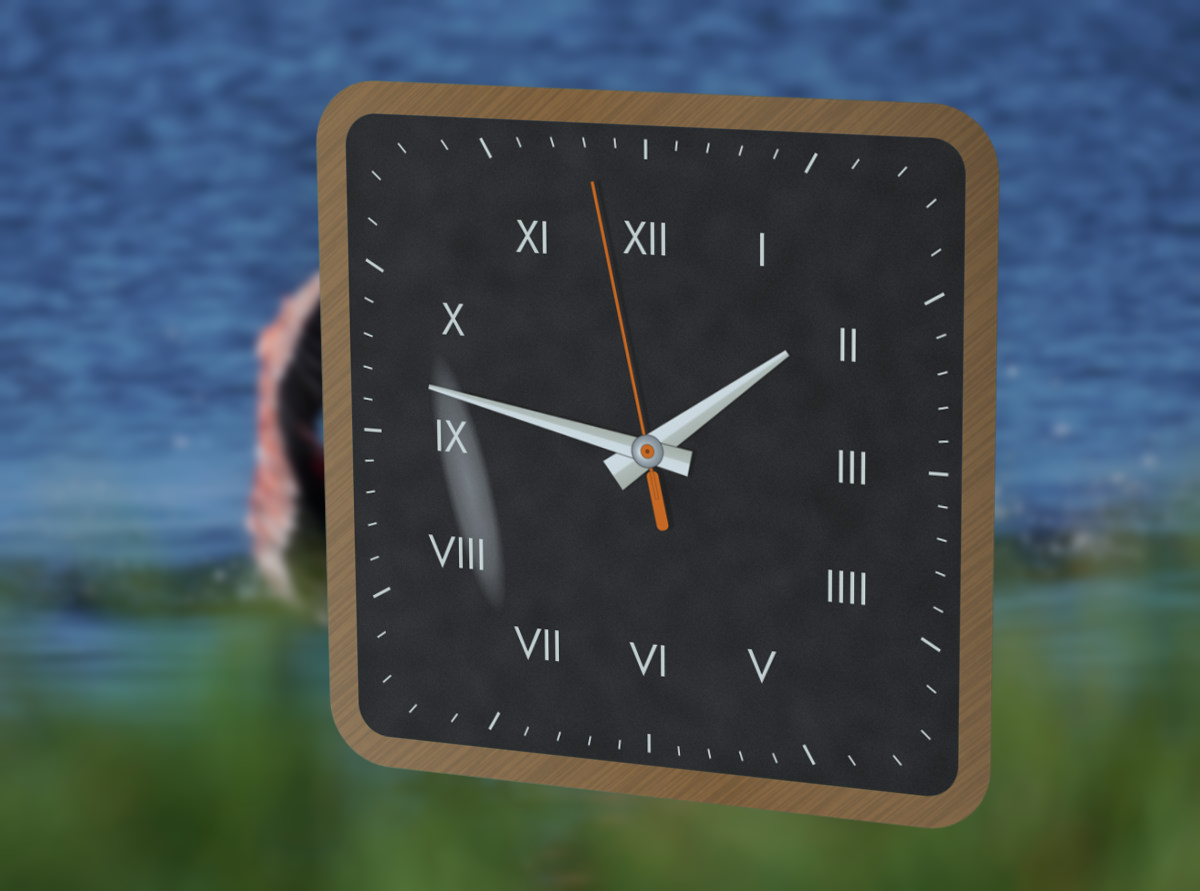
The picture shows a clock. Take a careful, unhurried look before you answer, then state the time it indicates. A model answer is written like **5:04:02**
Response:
**1:46:58**
